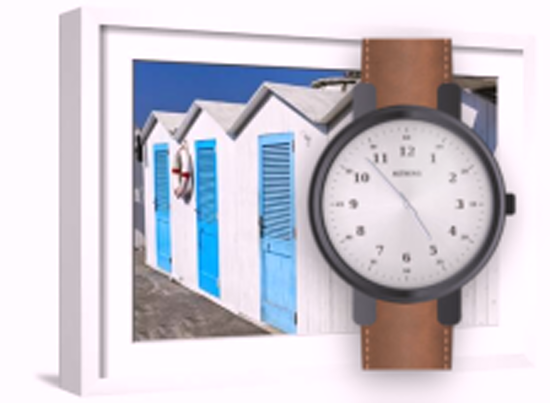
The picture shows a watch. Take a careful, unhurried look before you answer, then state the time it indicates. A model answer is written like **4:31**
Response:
**4:53**
